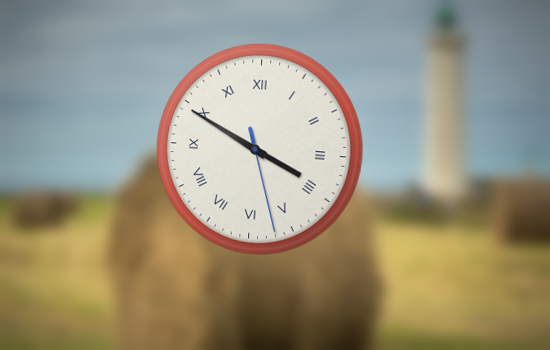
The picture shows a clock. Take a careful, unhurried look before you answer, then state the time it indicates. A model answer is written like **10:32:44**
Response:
**3:49:27**
